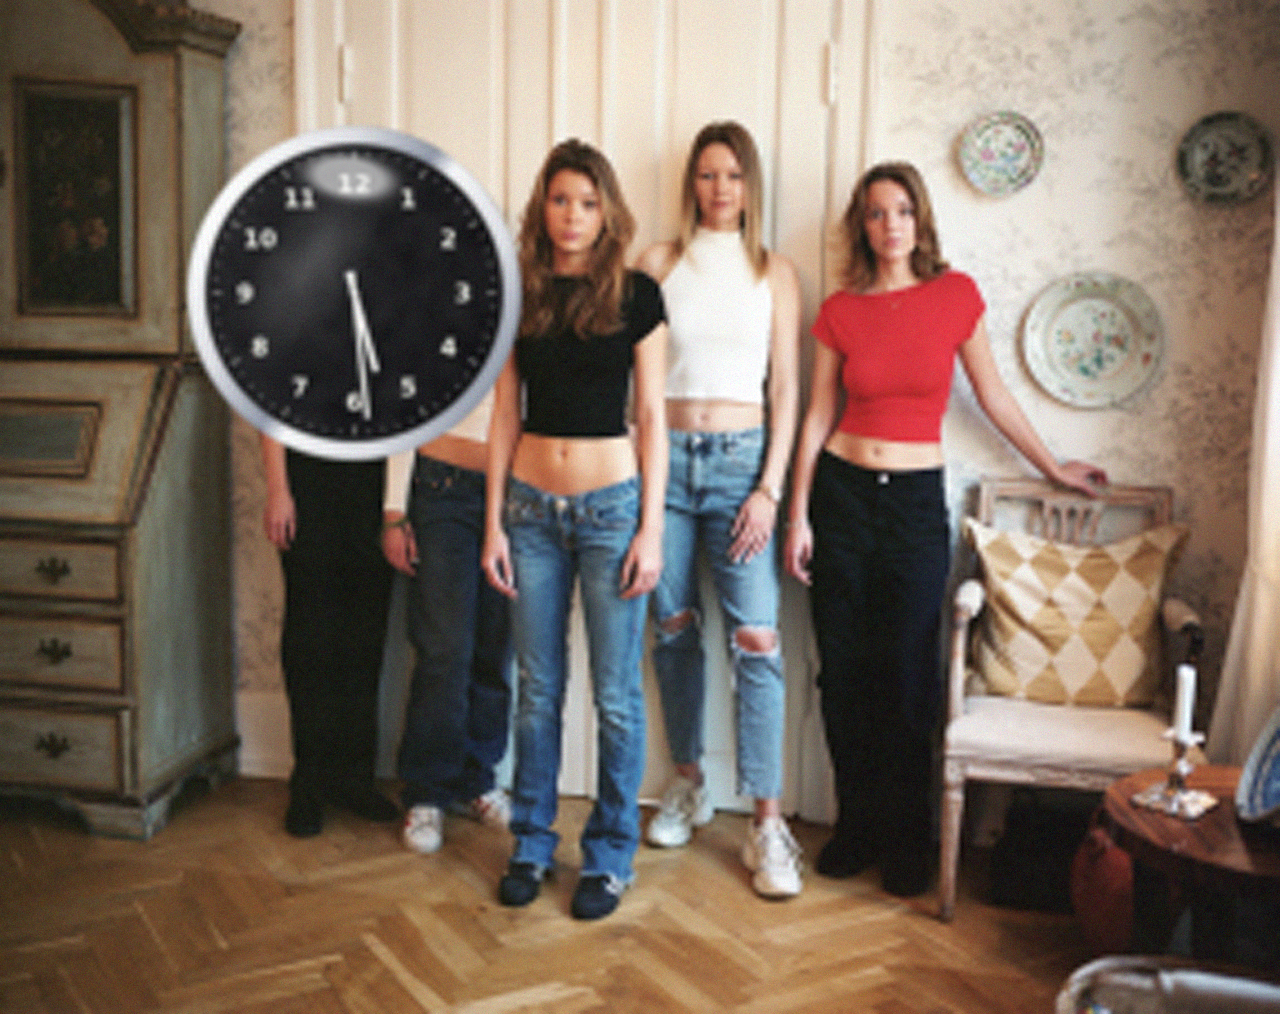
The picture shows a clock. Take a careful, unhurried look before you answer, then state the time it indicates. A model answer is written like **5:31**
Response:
**5:29**
